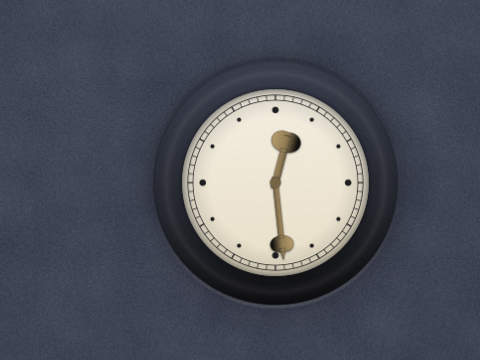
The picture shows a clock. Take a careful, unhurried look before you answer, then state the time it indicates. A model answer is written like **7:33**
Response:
**12:29**
